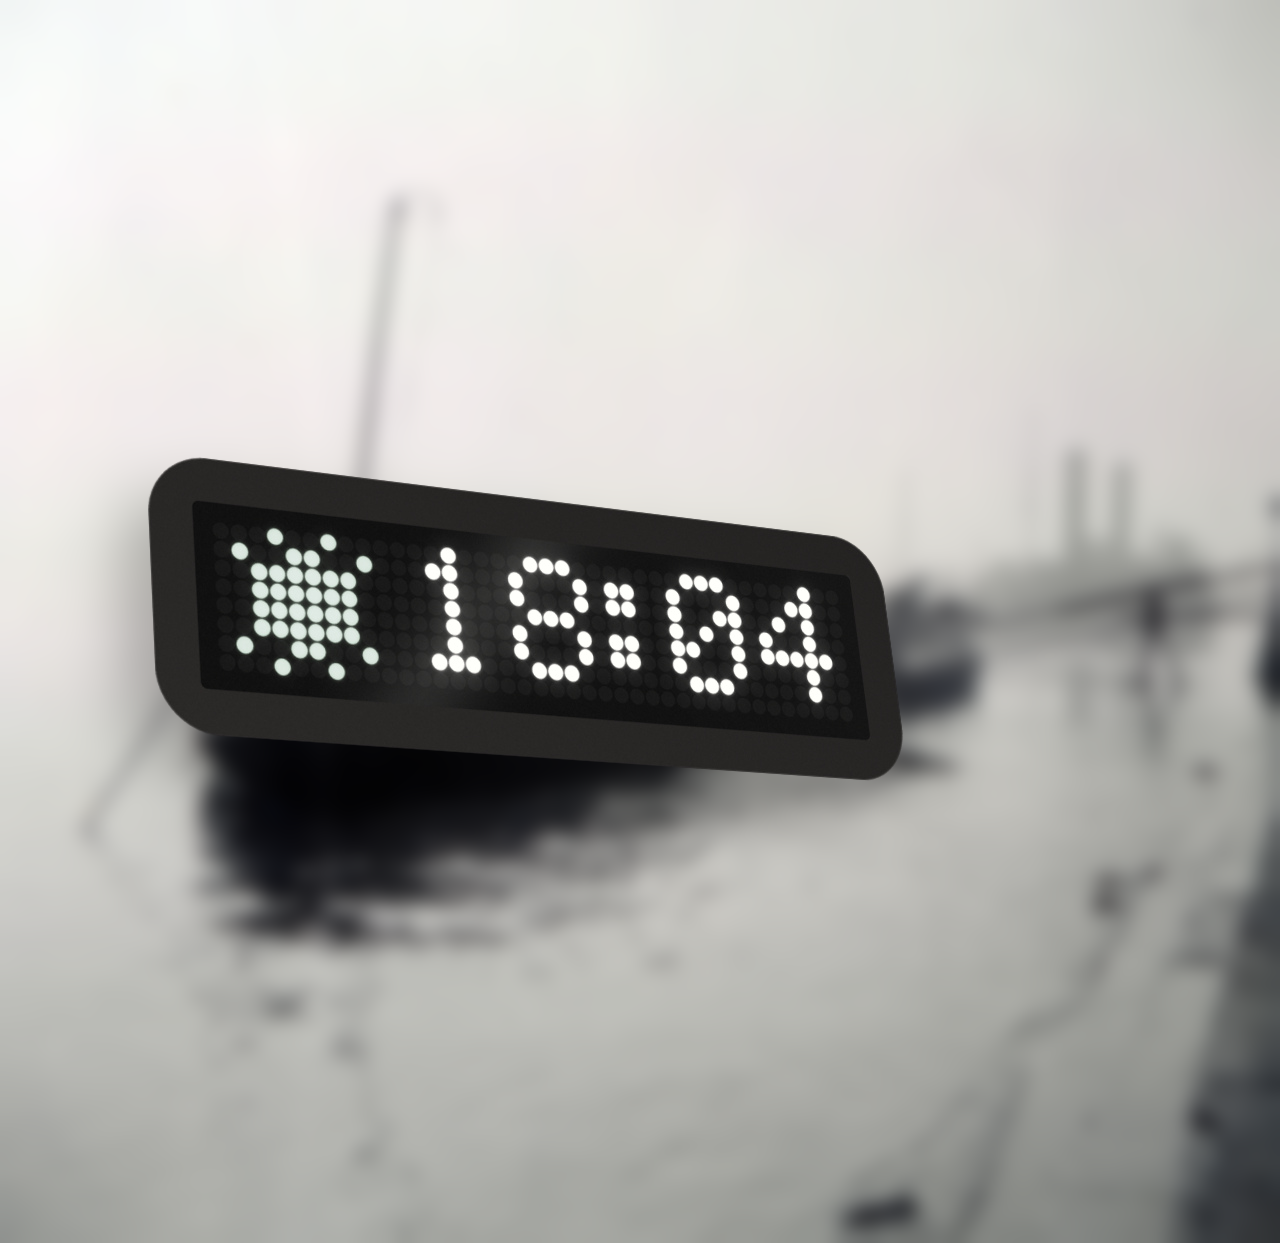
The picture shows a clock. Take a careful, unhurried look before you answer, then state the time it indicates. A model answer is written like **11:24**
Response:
**18:04**
